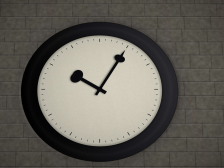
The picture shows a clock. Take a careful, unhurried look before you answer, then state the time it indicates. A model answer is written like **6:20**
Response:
**10:05**
